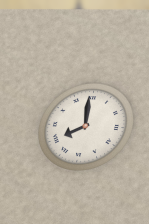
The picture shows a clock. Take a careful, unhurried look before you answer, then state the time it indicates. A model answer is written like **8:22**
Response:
**7:59**
